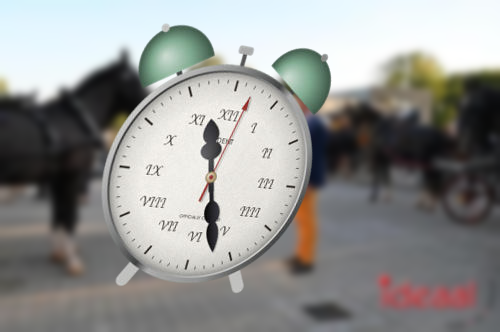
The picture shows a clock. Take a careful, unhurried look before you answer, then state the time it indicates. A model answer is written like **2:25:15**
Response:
**11:27:02**
